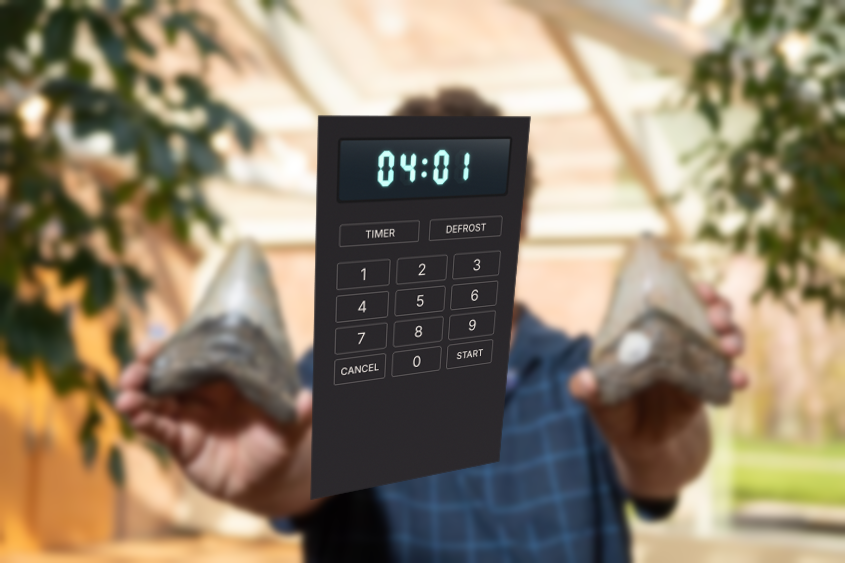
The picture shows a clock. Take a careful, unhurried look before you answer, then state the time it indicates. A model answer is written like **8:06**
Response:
**4:01**
